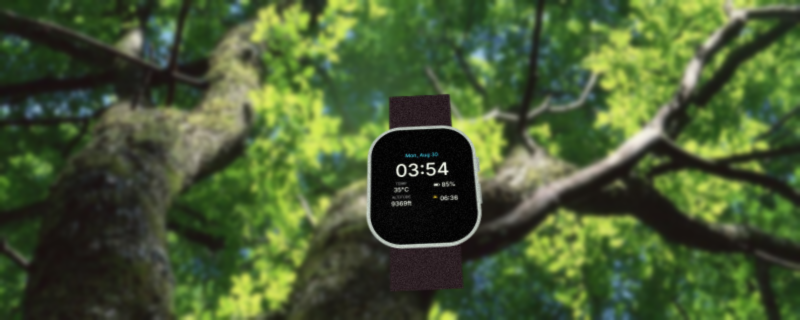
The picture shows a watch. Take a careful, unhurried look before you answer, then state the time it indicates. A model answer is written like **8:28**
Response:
**3:54**
